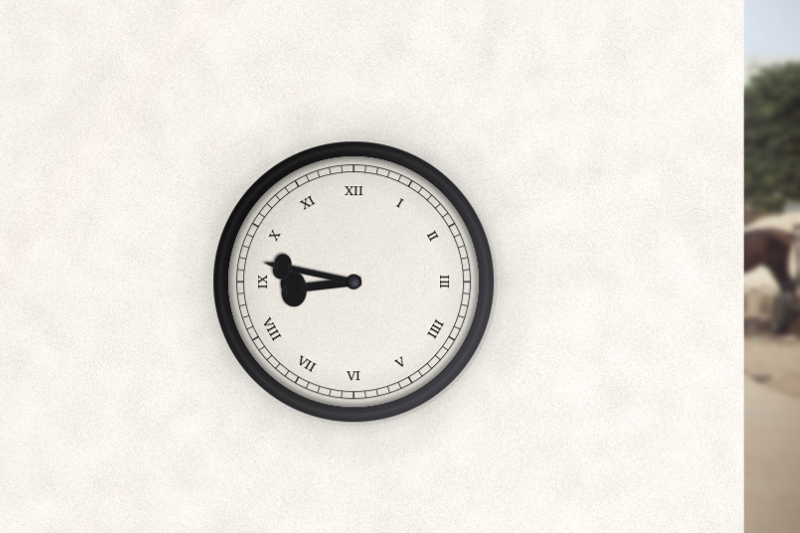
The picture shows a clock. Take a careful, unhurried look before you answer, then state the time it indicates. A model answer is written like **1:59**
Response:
**8:47**
